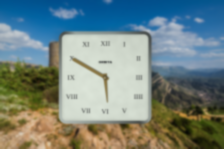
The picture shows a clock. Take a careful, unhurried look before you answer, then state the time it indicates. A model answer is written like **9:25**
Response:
**5:50**
